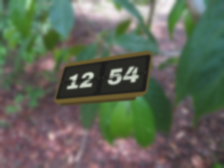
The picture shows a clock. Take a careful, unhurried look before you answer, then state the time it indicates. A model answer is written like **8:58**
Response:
**12:54**
